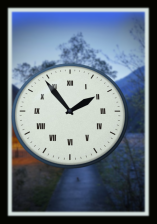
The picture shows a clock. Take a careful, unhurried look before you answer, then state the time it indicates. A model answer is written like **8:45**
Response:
**1:54**
